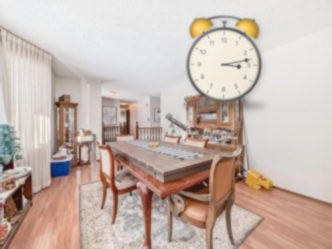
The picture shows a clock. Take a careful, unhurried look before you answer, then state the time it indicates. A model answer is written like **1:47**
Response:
**3:13**
